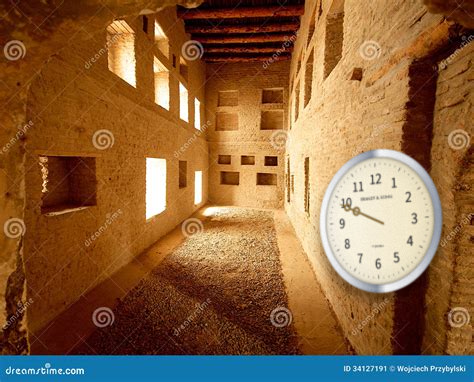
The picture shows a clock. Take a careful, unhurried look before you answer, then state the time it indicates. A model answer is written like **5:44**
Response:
**9:49**
